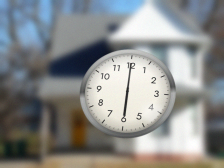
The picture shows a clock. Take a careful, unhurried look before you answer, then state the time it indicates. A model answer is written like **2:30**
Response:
**6:00**
